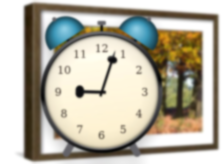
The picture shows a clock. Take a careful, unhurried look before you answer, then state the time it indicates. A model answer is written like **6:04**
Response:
**9:03**
